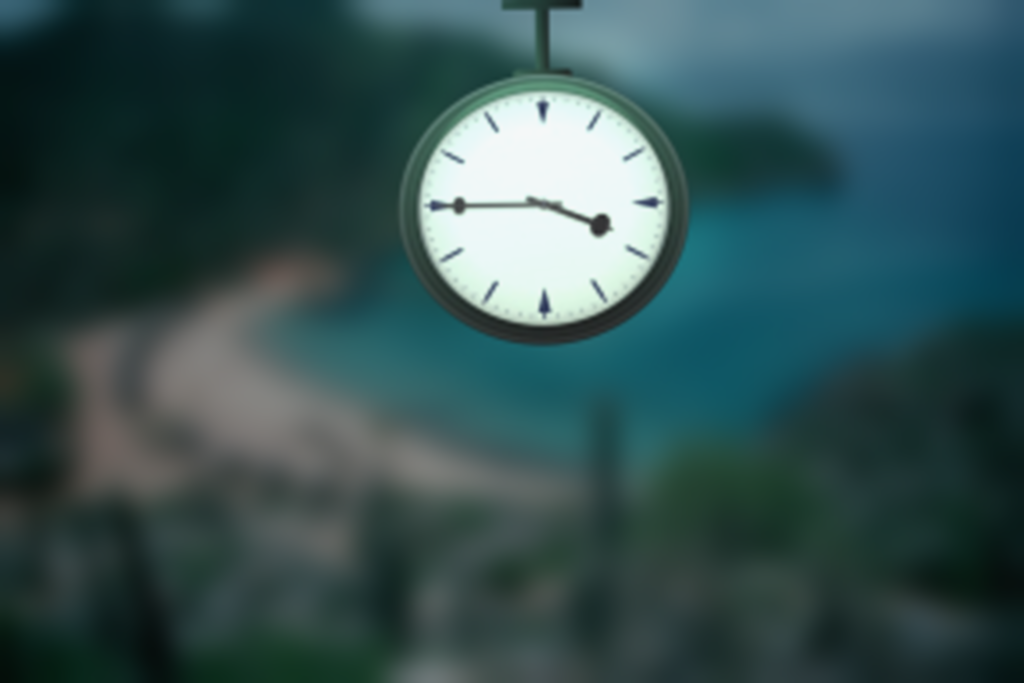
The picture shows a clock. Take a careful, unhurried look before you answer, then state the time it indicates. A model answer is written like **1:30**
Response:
**3:45**
